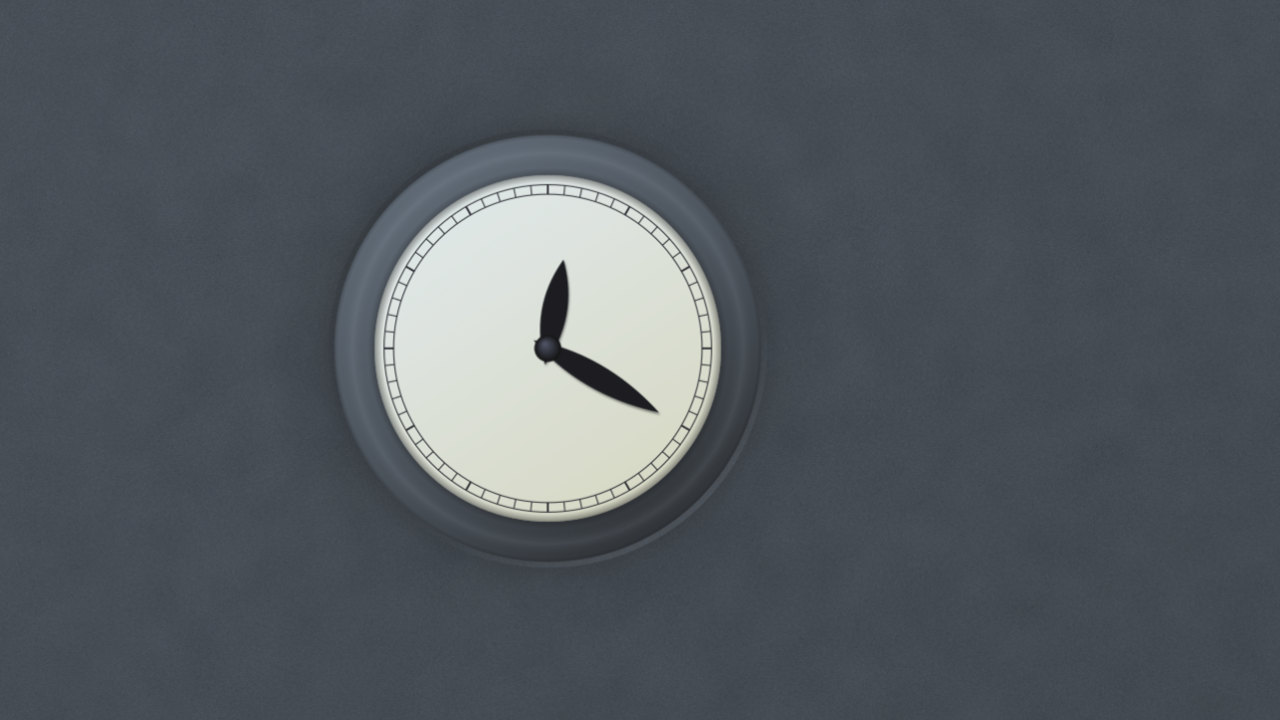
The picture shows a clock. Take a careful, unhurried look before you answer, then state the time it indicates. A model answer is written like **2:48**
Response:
**12:20**
